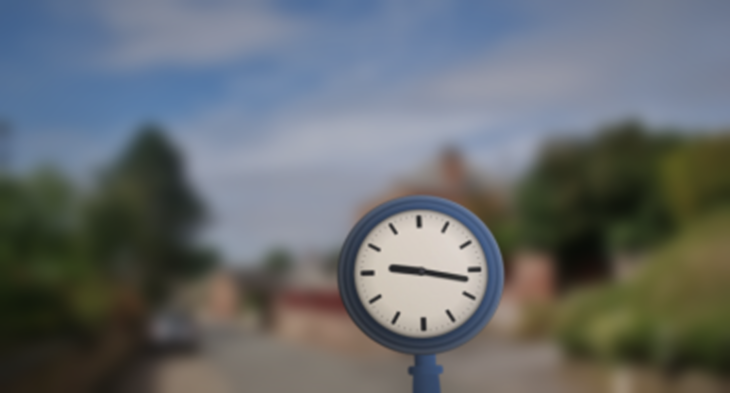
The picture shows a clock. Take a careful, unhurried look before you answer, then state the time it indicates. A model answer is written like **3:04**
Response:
**9:17**
